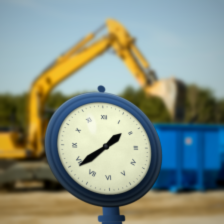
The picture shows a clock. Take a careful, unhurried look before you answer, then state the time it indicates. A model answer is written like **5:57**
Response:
**1:39**
